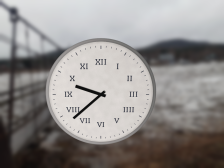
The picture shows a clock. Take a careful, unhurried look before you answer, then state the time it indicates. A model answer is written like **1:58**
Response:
**9:38**
